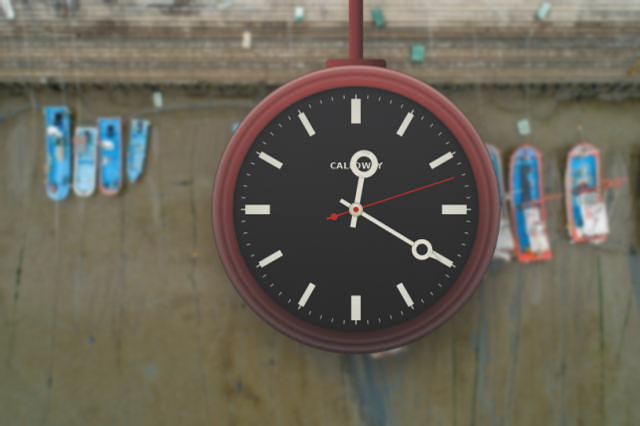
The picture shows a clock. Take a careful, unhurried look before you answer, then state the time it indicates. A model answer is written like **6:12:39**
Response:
**12:20:12**
